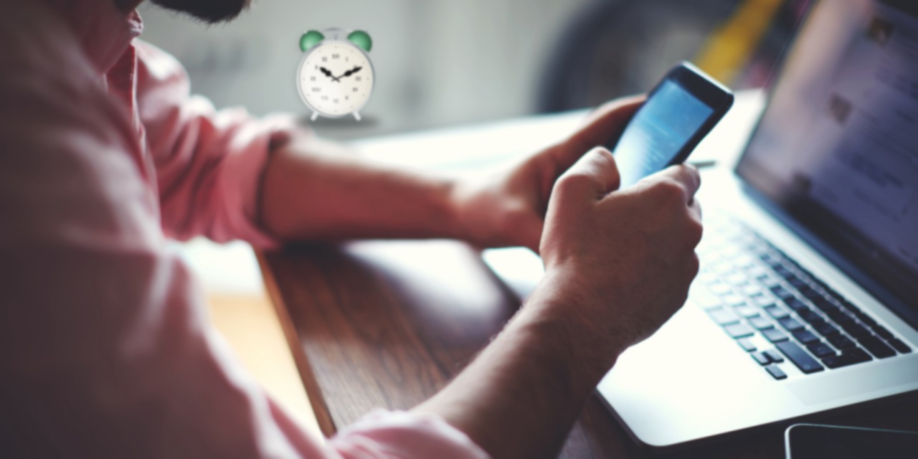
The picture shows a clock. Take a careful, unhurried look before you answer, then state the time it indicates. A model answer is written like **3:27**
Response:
**10:11**
